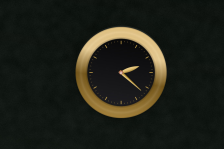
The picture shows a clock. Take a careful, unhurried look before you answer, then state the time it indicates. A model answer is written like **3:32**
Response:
**2:22**
